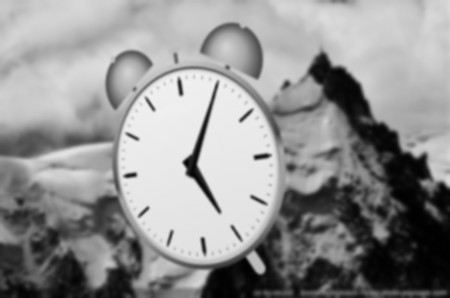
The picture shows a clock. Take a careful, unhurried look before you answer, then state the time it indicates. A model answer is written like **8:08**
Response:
**5:05**
